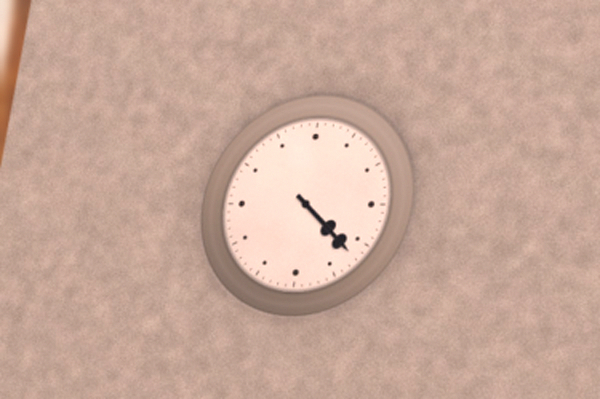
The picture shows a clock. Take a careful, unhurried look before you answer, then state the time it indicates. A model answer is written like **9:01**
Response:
**4:22**
